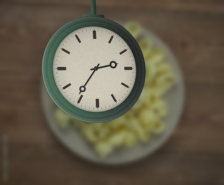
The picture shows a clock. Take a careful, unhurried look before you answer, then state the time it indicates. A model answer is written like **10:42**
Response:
**2:36**
